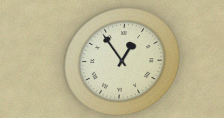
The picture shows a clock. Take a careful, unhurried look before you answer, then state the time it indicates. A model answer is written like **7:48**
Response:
**12:54**
